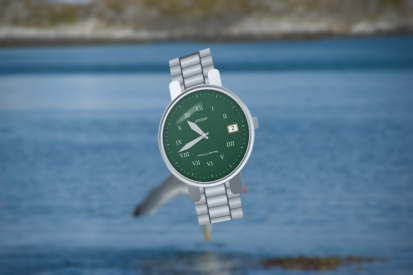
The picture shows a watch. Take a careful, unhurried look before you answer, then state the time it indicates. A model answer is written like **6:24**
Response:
**10:42**
